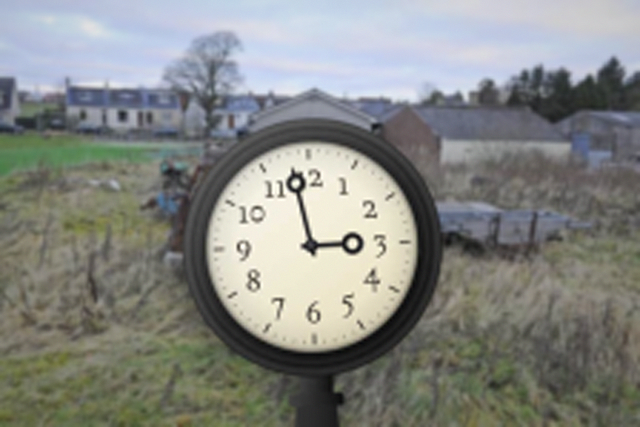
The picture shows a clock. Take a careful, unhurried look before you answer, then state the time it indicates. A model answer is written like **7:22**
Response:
**2:58**
